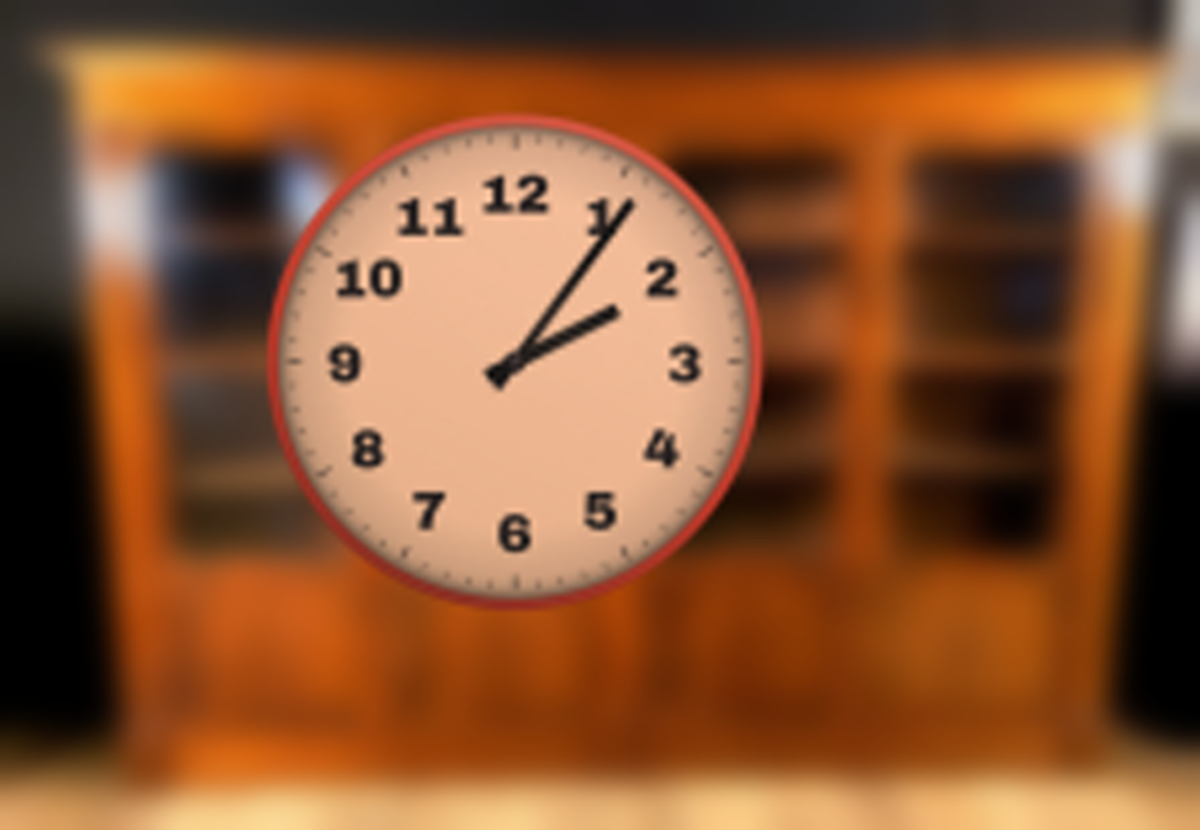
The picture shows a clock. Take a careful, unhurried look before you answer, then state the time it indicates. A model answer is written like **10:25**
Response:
**2:06**
